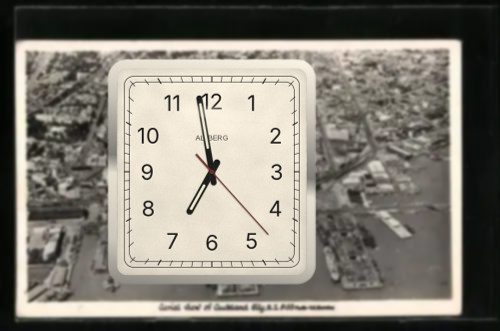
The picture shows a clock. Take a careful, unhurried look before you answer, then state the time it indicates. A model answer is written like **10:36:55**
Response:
**6:58:23**
